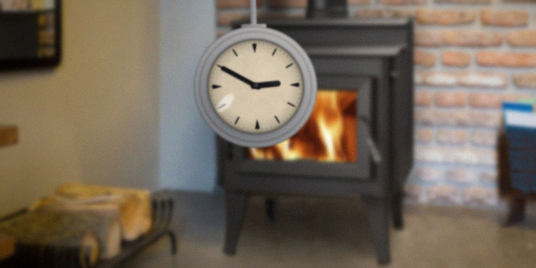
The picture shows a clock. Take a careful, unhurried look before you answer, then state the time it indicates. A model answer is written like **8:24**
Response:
**2:50**
